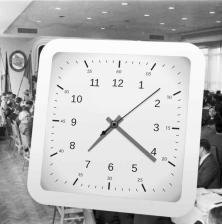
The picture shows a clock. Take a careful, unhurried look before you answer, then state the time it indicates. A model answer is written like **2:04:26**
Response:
**7:21:08**
